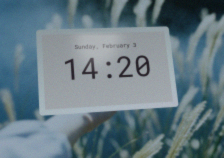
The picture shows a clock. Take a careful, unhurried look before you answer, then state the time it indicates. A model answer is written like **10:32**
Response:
**14:20**
